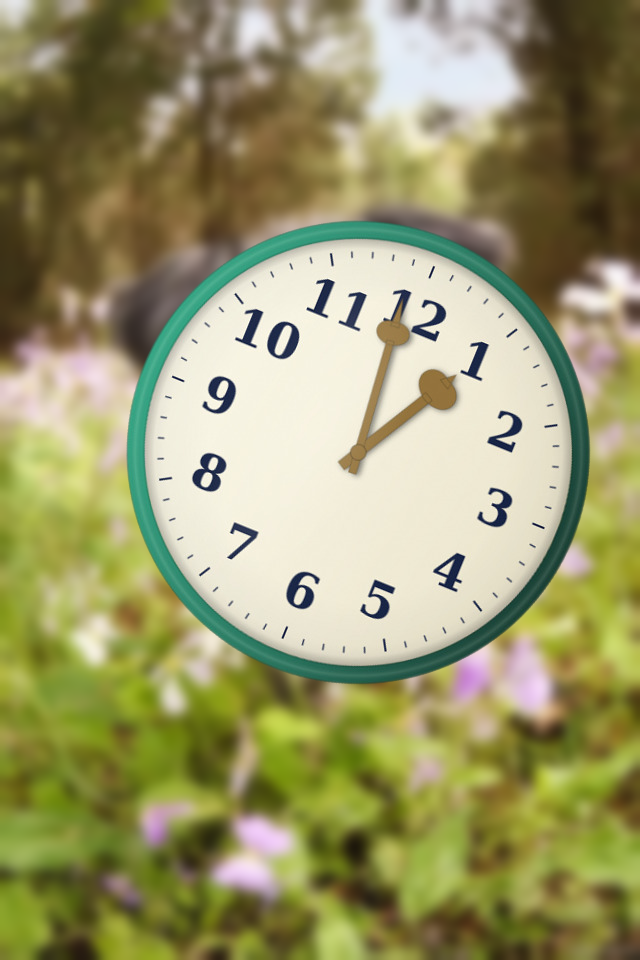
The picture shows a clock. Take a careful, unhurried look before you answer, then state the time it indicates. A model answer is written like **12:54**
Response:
**12:59**
